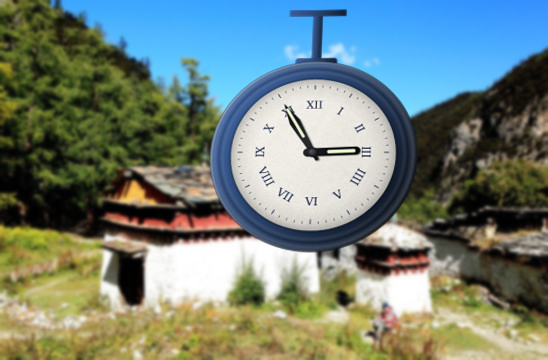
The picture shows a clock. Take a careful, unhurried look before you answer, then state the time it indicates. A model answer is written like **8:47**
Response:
**2:55**
